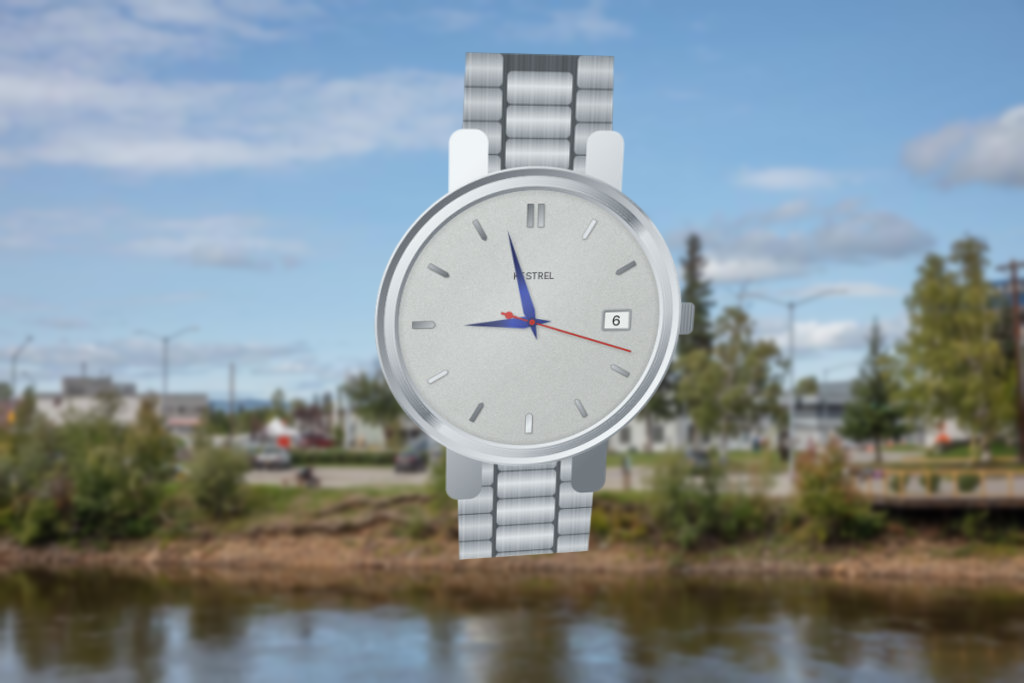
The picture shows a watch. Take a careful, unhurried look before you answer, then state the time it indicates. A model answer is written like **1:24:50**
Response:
**8:57:18**
